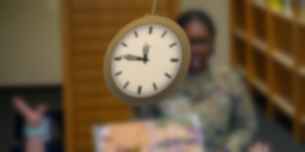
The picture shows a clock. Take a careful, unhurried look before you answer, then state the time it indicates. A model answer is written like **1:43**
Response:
**11:46**
